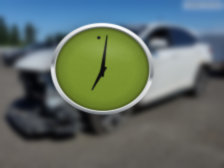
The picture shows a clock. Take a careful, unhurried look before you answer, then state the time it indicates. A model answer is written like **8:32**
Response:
**7:02**
